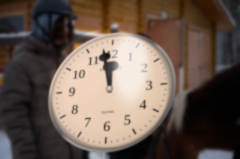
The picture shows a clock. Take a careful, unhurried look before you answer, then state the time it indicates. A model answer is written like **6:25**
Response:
**11:58**
